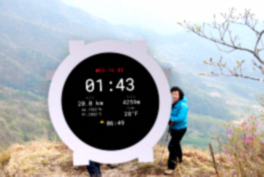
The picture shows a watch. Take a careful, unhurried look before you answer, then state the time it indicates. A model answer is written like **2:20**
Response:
**1:43**
